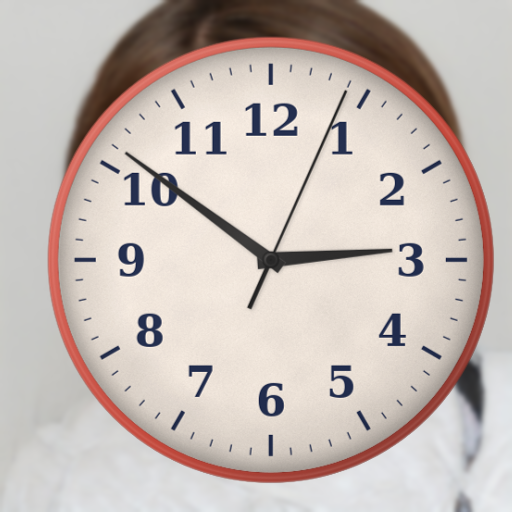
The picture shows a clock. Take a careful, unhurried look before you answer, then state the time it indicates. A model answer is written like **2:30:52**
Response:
**2:51:04**
